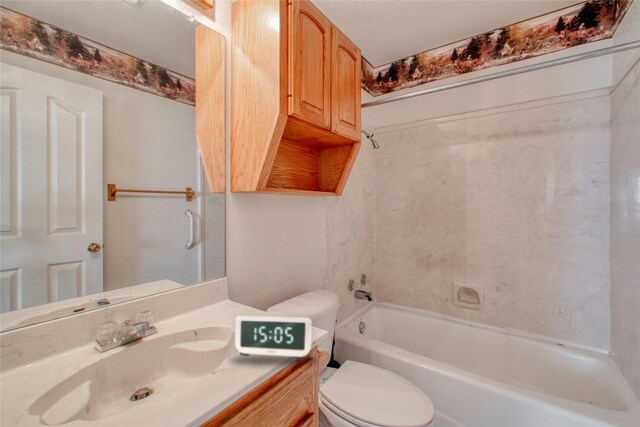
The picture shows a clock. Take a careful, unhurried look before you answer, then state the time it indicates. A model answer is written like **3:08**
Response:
**15:05**
